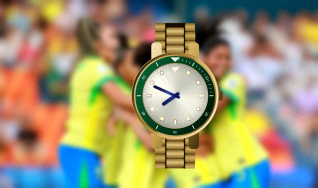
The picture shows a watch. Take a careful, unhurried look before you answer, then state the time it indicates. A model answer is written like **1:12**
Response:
**7:49**
